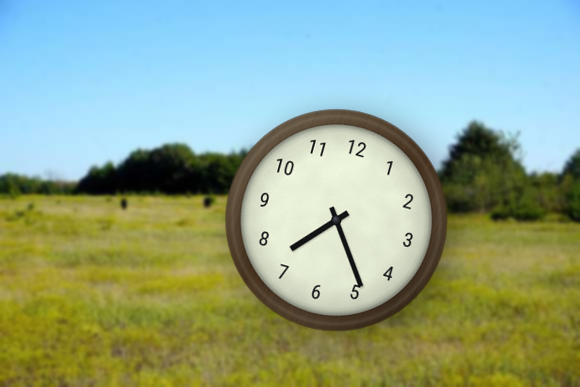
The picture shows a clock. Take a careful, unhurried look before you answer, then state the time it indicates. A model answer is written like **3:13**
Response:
**7:24**
